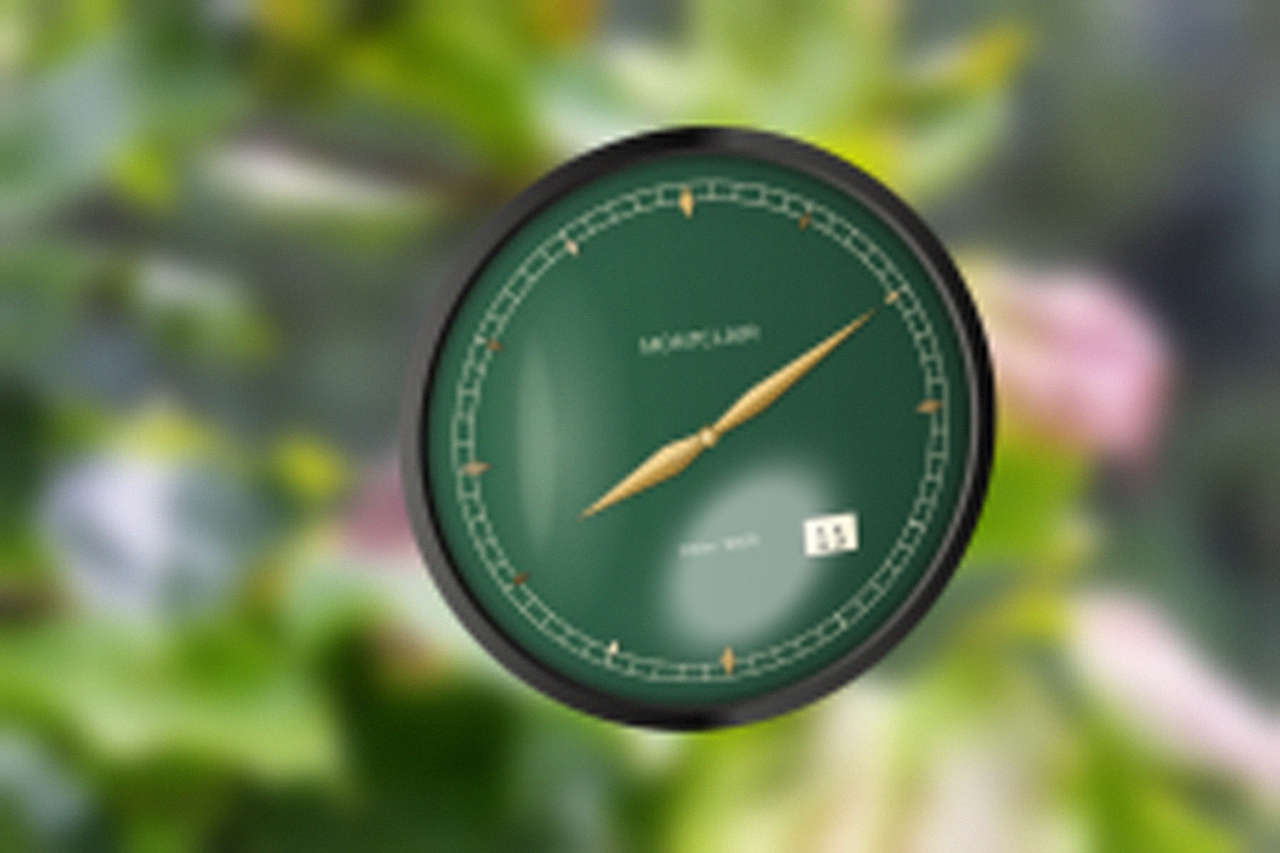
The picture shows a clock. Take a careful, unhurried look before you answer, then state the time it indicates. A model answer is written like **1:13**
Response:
**8:10**
